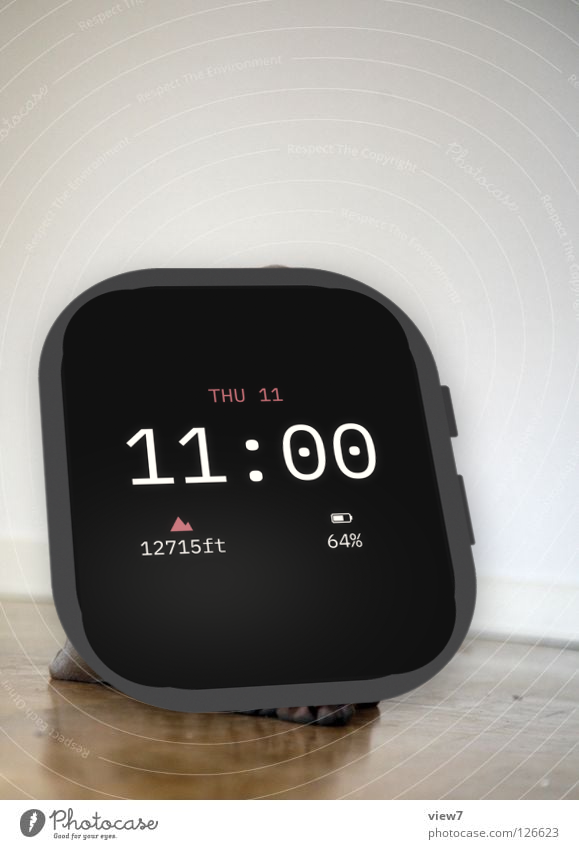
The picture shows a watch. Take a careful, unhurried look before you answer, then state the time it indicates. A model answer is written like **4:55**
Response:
**11:00**
